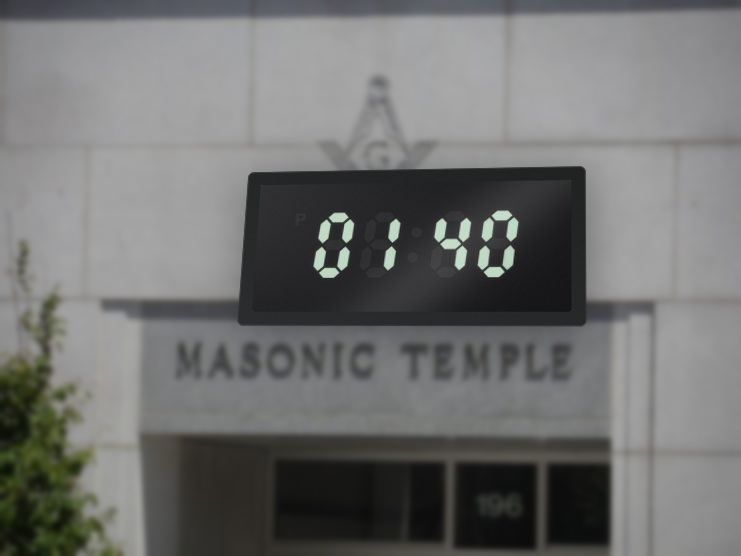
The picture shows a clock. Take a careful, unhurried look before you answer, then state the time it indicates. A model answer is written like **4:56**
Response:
**1:40**
